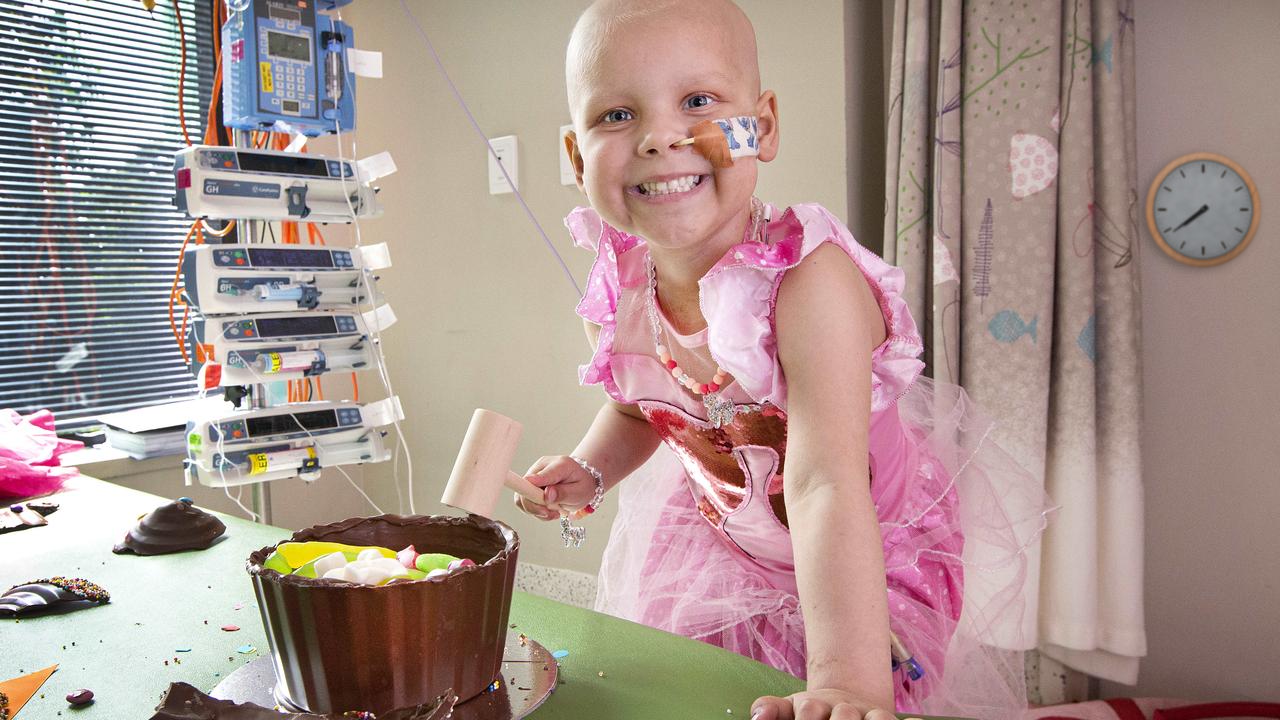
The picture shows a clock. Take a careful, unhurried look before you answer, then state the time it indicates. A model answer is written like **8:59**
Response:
**7:39**
